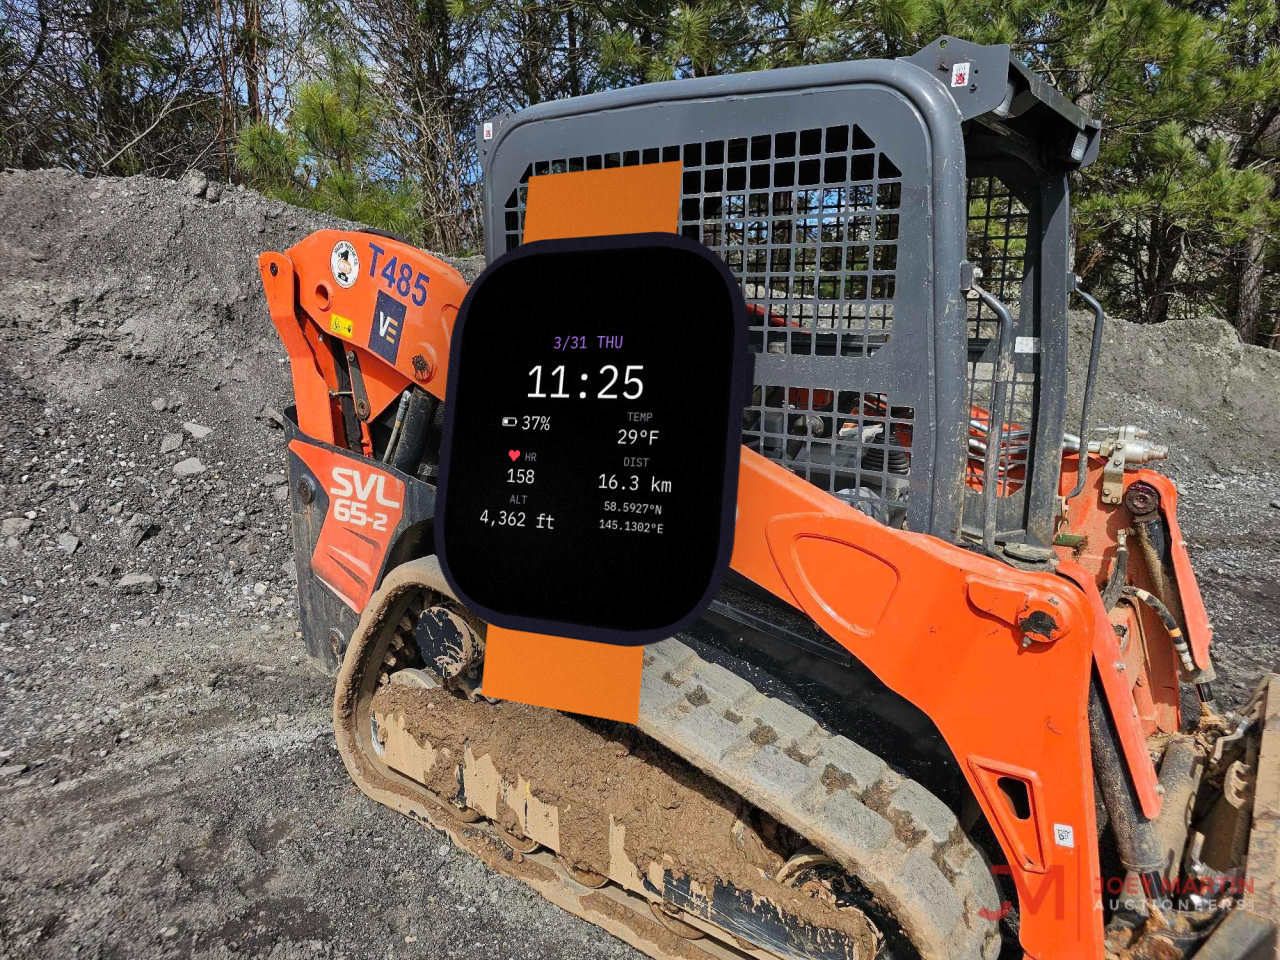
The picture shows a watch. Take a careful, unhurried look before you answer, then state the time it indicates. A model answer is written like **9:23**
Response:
**11:25**
